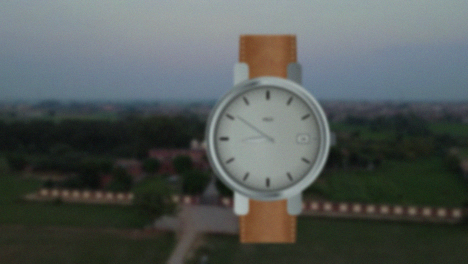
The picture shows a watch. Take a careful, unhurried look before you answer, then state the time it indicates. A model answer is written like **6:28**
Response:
**8:51**
